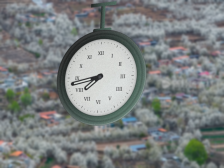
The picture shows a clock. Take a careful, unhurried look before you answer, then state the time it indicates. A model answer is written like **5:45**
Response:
**7:43**
